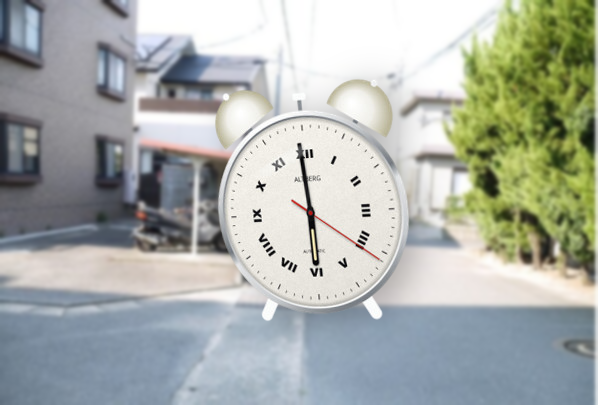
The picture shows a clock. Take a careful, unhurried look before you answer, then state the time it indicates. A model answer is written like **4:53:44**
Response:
**5:59:21**
